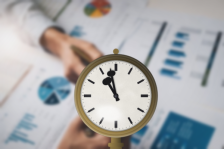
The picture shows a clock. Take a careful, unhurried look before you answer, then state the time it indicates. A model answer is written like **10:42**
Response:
**10:58**
